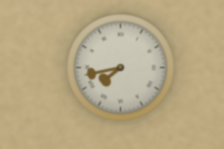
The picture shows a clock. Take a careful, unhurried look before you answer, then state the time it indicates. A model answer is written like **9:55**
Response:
**7:43**
